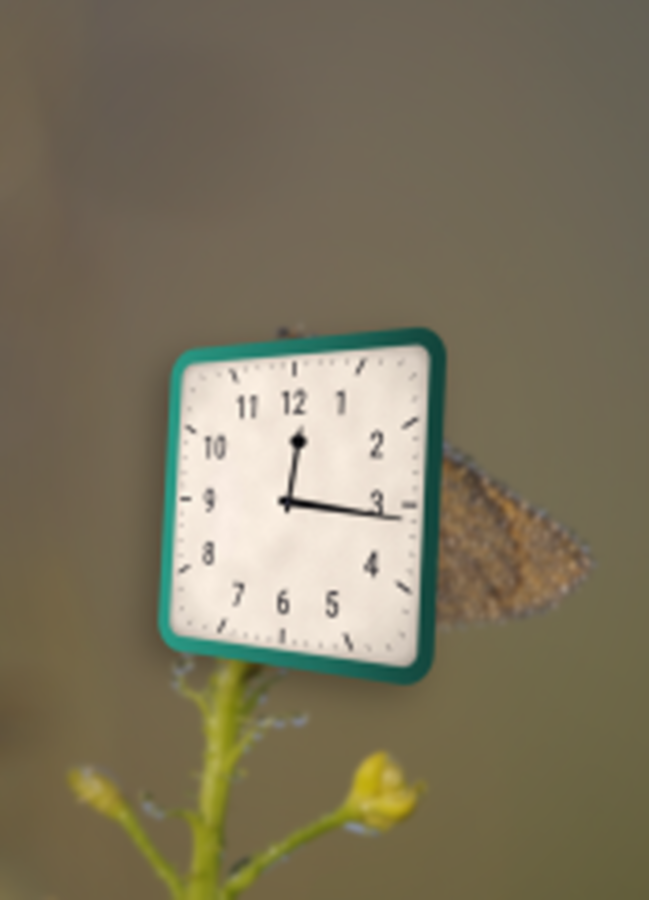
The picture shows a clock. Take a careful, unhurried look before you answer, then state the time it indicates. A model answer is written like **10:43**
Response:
**12:16**
